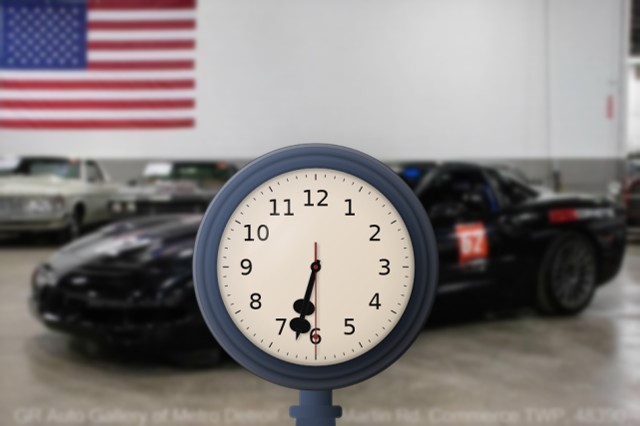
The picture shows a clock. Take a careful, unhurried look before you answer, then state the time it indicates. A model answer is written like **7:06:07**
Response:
**6:32:30**
